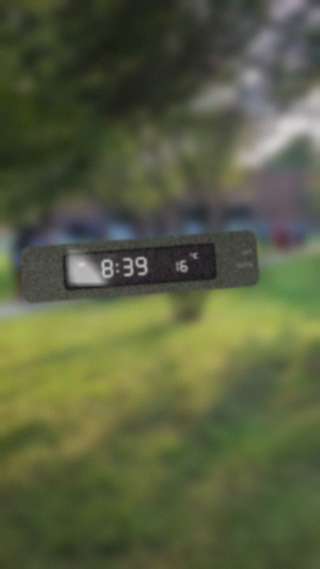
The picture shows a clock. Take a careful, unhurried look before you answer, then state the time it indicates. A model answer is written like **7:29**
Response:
**8:39**
